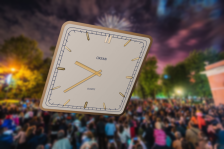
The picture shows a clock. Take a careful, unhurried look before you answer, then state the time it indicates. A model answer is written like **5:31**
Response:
**9:38**
